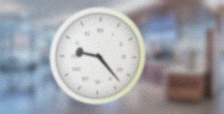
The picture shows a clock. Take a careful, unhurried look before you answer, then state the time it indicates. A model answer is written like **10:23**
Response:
**9:23**
